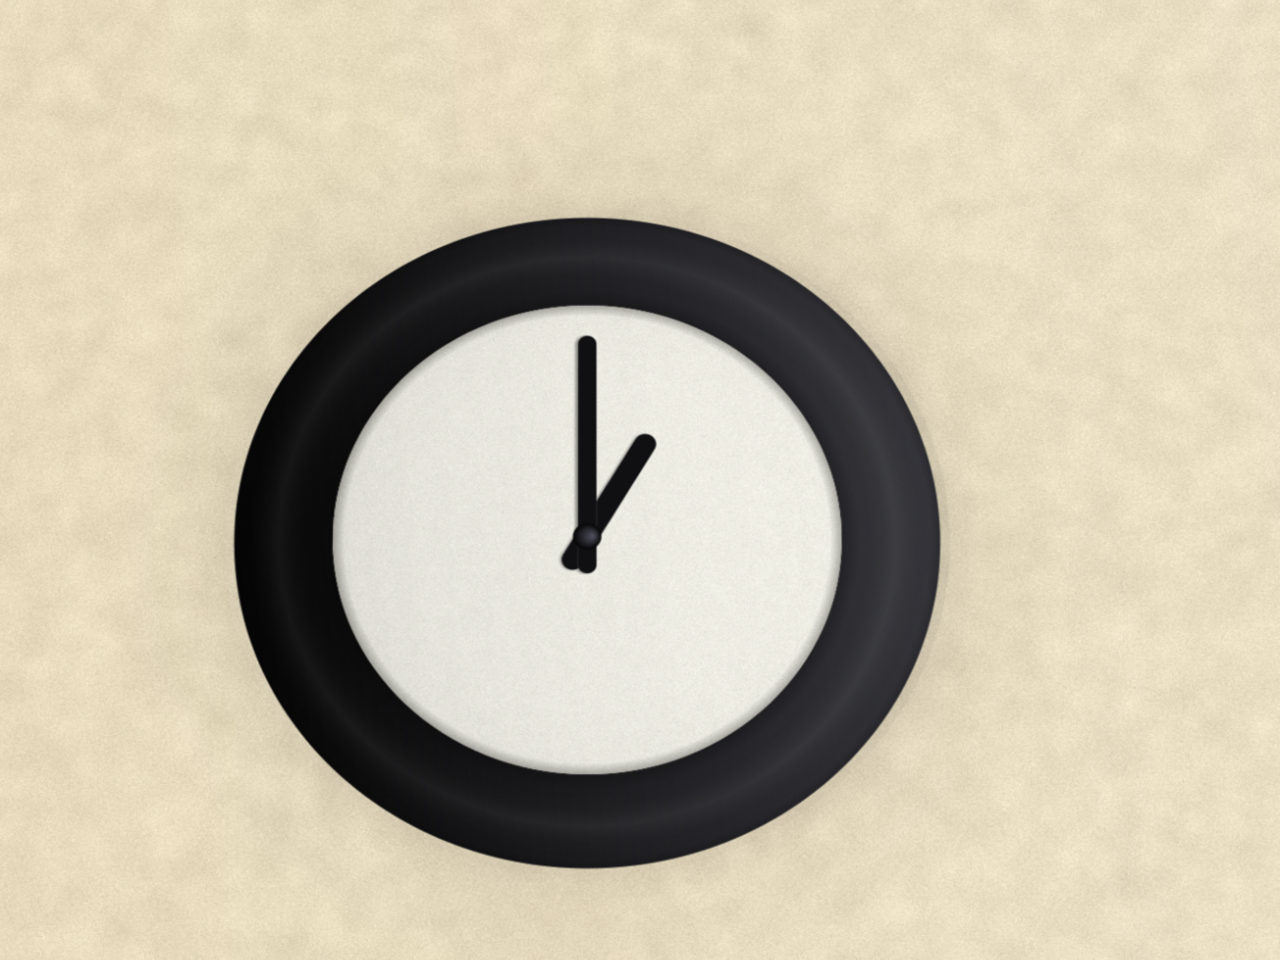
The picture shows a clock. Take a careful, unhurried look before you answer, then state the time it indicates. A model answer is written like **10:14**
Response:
**1:00**
